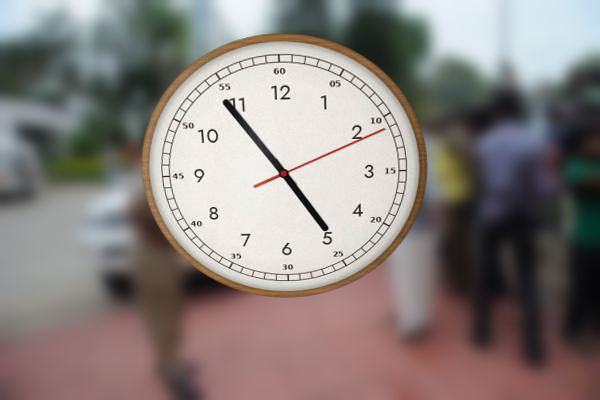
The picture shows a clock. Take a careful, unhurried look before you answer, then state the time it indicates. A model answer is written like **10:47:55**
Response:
**4:54:11**
